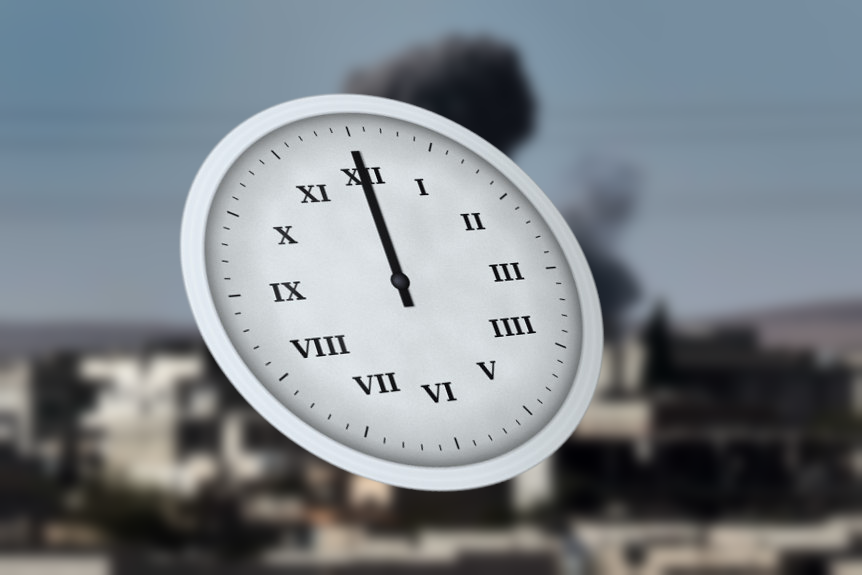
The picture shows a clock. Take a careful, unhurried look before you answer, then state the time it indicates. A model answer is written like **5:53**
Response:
**12:00**
